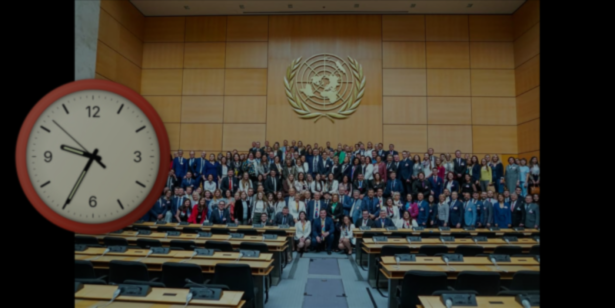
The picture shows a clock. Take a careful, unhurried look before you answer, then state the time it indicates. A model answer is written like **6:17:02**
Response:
**9:34:52**
